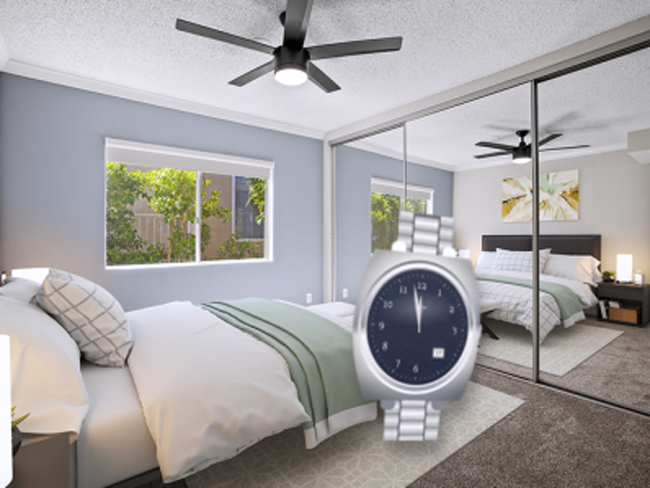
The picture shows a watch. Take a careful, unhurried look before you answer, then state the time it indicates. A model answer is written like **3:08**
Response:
**11:58**
